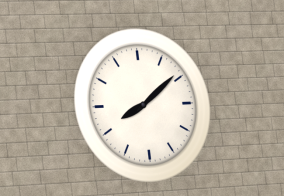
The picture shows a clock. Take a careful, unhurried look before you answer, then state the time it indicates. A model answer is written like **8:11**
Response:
**8:09**
